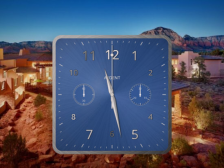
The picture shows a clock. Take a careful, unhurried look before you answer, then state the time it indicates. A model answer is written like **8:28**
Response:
**11:28**
